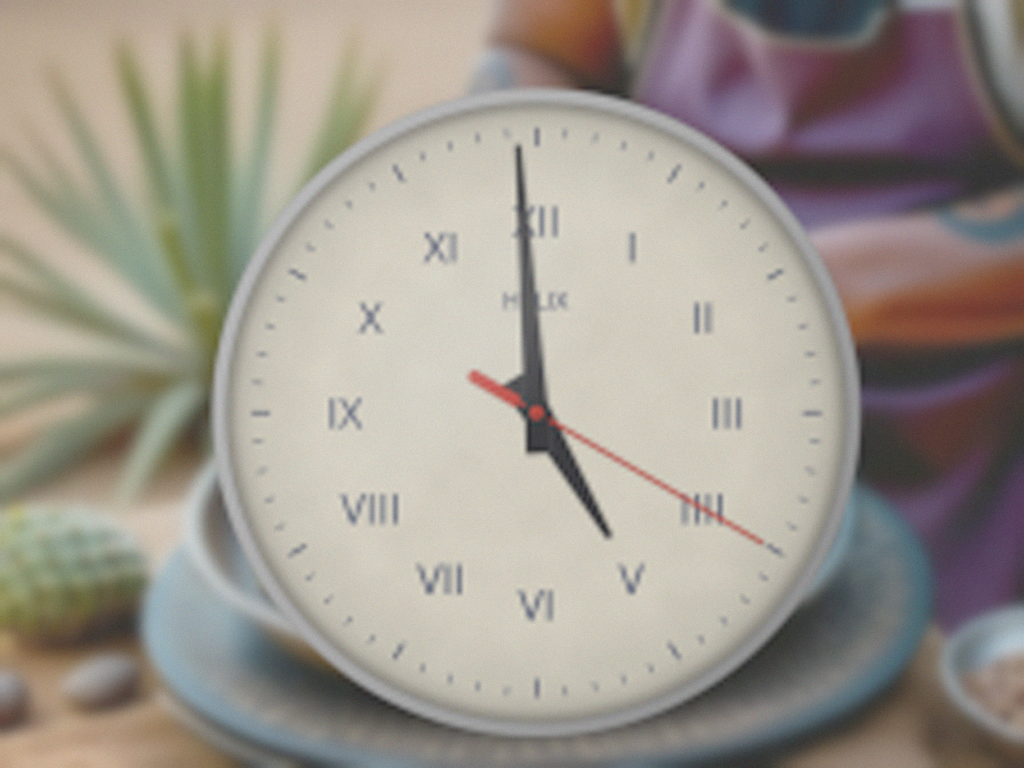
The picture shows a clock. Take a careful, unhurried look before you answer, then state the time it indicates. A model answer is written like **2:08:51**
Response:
**4:59:20**
